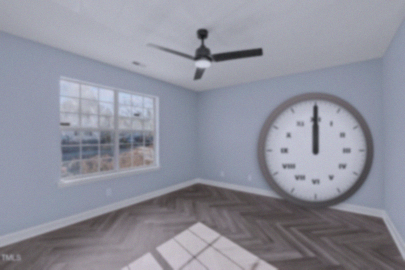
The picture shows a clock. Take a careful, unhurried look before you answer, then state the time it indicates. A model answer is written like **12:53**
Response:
**12:00**
